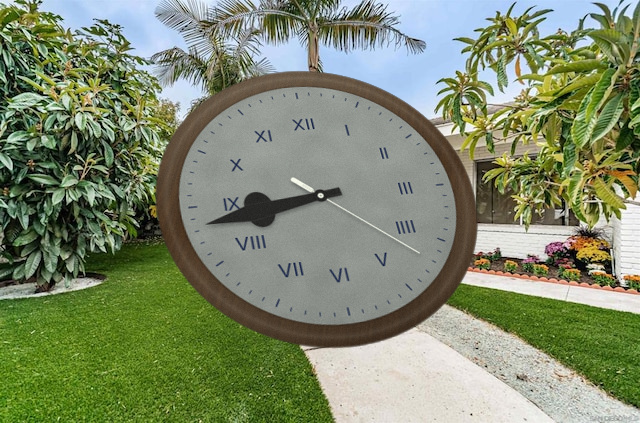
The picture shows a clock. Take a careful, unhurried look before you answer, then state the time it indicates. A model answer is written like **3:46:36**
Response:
**8:43:22**
